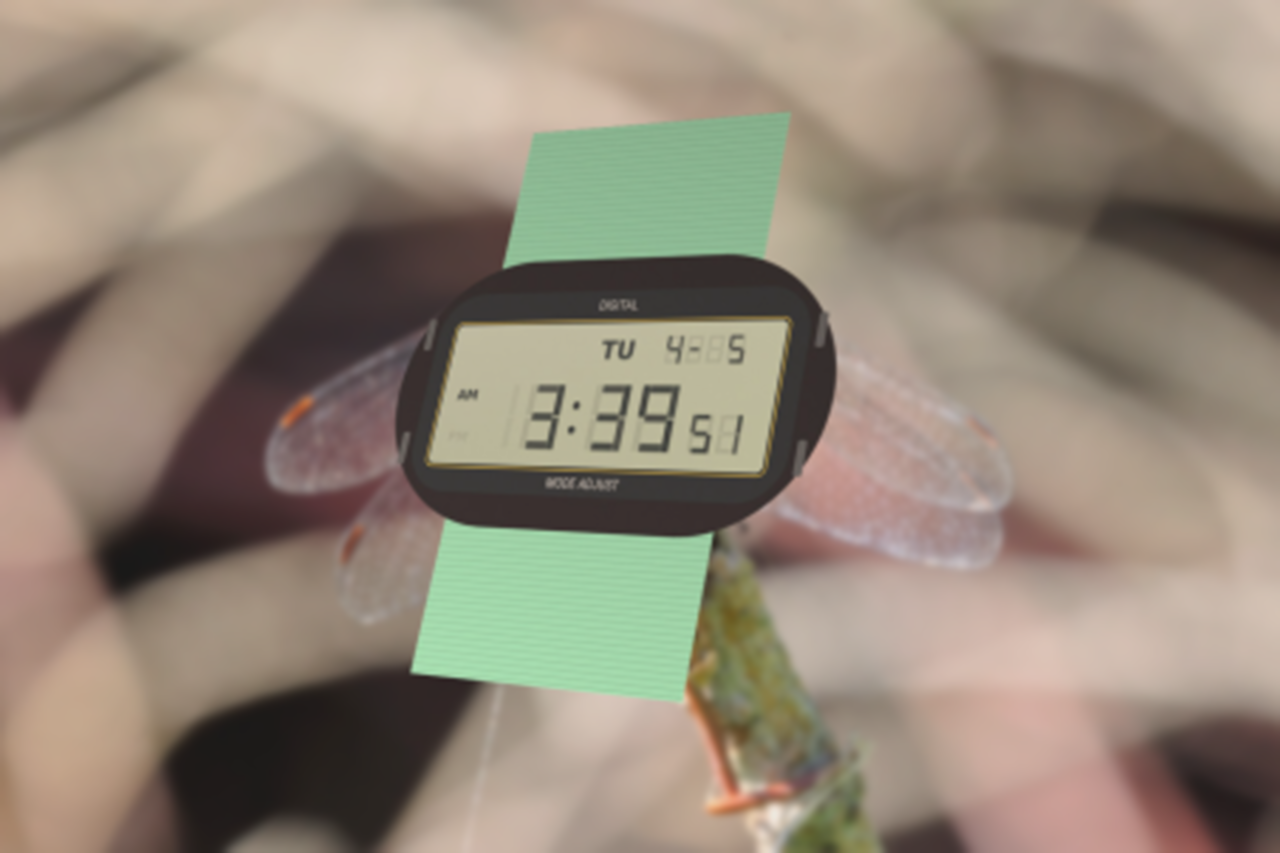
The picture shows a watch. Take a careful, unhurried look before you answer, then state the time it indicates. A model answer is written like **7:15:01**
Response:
**3:39:51**
